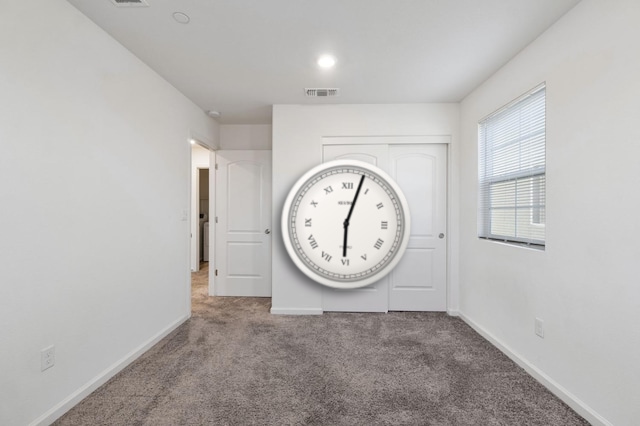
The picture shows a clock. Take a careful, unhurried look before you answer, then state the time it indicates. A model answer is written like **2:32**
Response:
**6:03**
